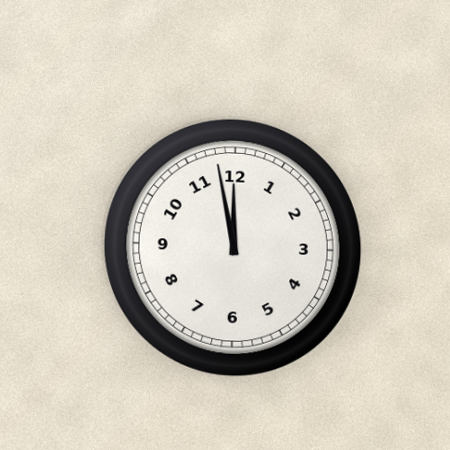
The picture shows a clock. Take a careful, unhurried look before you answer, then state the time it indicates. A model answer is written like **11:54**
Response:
**11:58**
